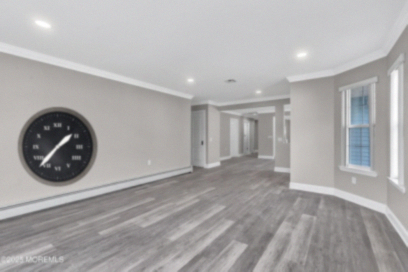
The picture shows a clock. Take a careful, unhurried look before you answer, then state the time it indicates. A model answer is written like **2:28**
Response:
**1:37**
